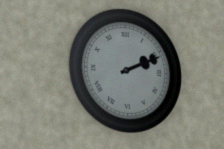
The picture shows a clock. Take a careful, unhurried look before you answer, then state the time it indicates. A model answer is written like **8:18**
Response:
**2:11**
